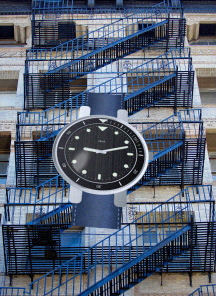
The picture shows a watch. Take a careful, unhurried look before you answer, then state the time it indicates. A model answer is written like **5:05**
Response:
**9:12**
